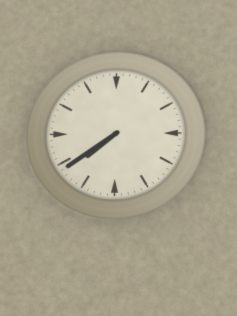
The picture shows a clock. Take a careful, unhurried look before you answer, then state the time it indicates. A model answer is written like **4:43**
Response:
**7:39**
